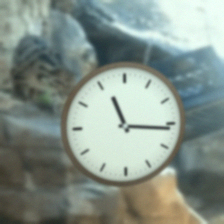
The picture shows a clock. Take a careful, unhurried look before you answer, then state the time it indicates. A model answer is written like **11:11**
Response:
**11:16**
